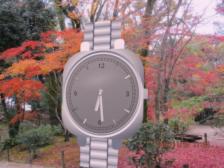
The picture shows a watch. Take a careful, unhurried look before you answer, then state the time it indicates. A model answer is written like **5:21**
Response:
**6:29**
